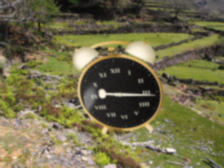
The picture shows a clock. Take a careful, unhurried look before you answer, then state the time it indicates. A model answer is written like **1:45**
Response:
**9:16**
